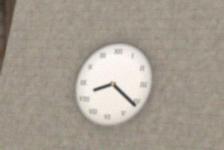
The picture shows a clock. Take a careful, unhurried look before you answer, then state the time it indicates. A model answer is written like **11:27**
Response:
**8:21**
